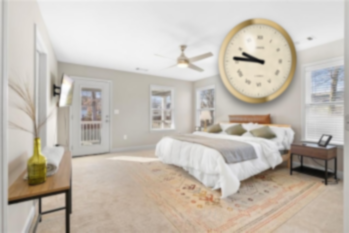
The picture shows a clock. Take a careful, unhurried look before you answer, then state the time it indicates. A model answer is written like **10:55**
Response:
**9:46**
